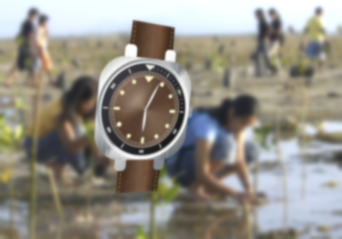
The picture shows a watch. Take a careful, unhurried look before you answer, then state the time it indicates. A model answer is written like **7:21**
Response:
**6:04**
